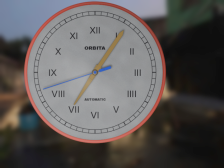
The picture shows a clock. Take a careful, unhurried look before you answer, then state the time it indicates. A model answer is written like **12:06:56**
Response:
**7:05:42**
